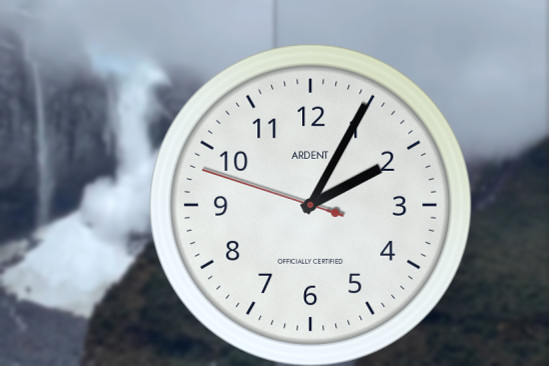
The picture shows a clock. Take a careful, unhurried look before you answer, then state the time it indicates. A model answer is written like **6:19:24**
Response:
**2:04:48**
